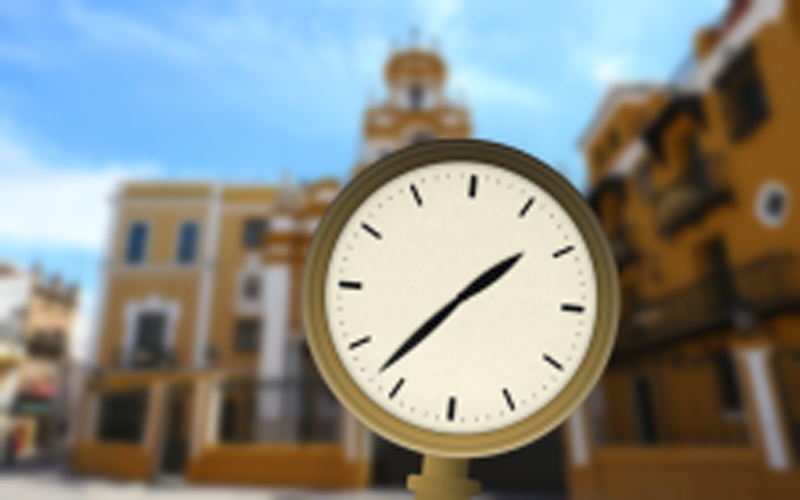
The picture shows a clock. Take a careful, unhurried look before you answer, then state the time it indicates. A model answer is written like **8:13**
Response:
**1:37**
